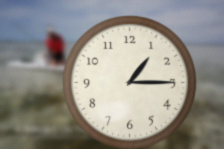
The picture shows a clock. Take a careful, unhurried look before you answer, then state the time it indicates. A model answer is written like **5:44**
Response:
**1:15**
